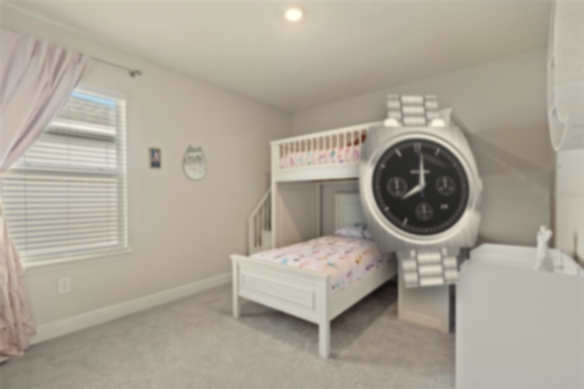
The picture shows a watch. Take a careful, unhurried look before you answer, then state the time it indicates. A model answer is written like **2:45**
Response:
**8:01**
